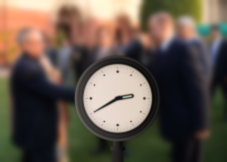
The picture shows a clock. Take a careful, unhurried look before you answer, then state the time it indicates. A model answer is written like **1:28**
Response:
**2:40**
